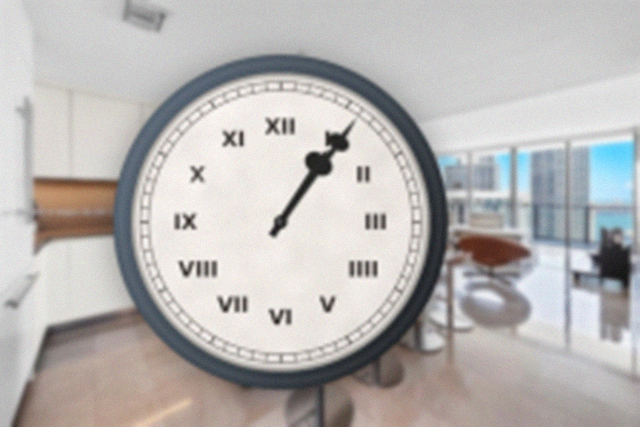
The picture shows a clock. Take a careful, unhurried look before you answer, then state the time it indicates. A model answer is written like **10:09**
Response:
**1:06**
